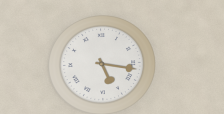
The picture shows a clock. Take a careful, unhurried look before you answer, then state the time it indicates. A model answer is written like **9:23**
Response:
**5:17**
